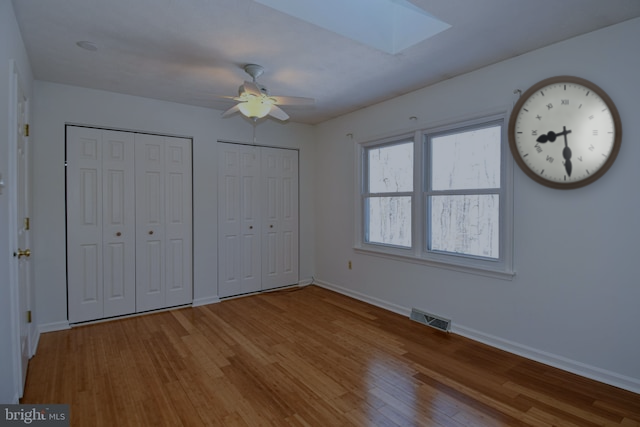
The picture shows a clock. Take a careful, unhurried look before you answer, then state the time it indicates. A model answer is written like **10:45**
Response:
**8:29**
